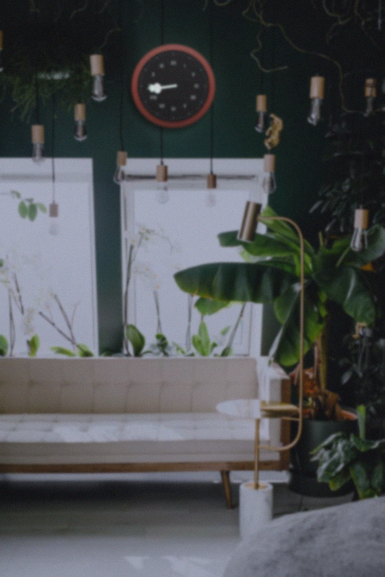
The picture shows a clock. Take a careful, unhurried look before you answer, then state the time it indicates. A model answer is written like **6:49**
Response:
**8:44**
